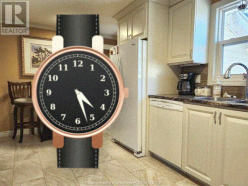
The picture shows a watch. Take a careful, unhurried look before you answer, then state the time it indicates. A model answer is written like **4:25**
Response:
**4:27**
